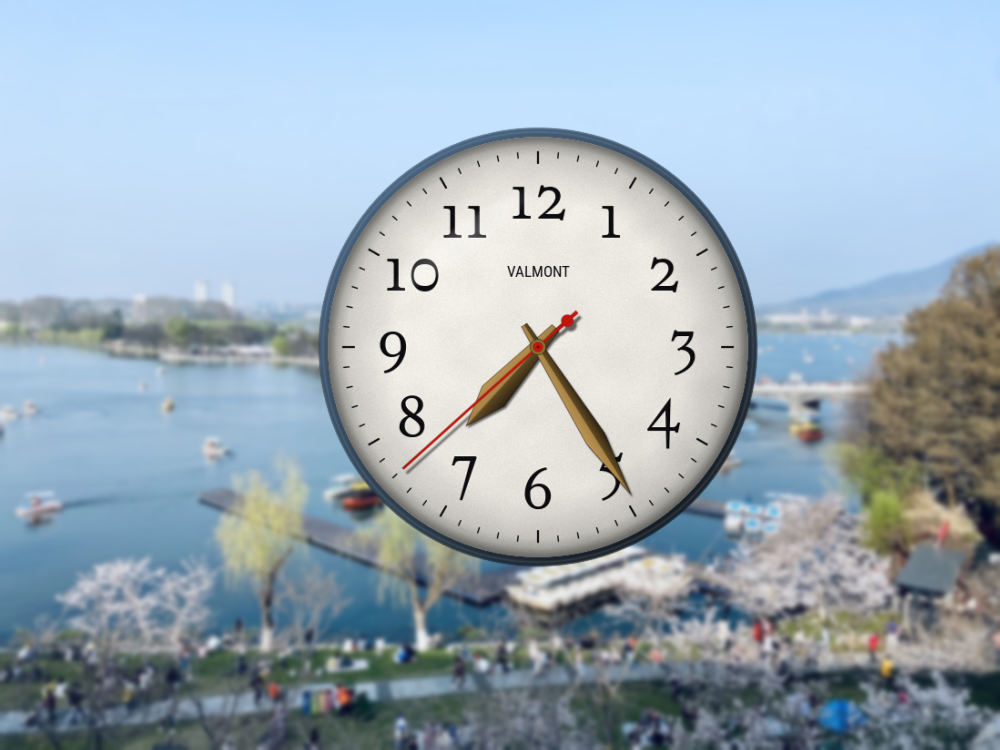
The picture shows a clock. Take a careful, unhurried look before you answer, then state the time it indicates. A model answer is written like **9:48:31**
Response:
**7:24:38**
